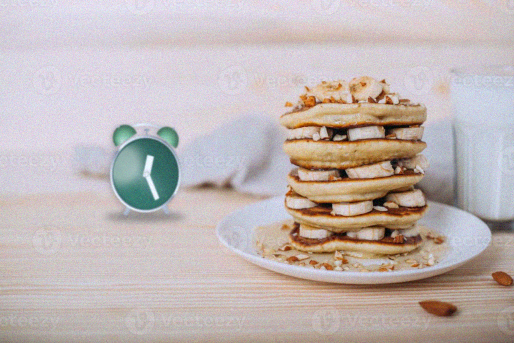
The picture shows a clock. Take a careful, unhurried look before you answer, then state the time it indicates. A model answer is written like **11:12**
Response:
**12:26**
